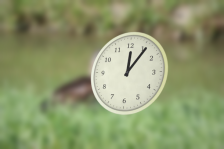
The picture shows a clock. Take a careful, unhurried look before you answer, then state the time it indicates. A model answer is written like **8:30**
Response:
**12:06**
